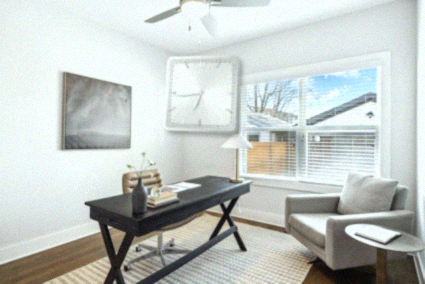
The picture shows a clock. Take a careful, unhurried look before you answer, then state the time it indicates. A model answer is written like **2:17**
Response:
**6:44**
